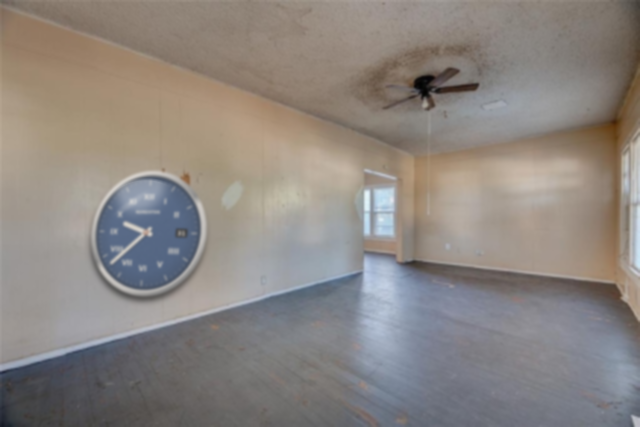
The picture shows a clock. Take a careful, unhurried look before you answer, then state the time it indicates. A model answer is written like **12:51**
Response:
**9:38**
